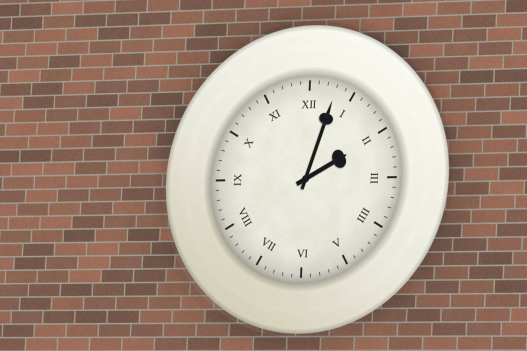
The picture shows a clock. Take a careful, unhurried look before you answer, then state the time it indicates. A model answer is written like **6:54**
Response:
**2:03**
